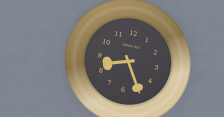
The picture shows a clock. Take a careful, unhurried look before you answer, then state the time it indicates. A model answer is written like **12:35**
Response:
**8:25**
